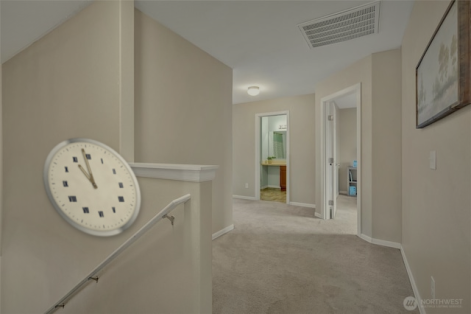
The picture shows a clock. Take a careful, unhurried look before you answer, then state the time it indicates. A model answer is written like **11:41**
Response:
**10:59**
